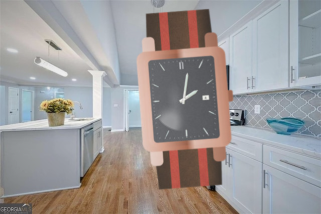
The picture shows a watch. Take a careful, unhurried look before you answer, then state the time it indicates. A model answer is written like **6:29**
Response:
**2:02**
